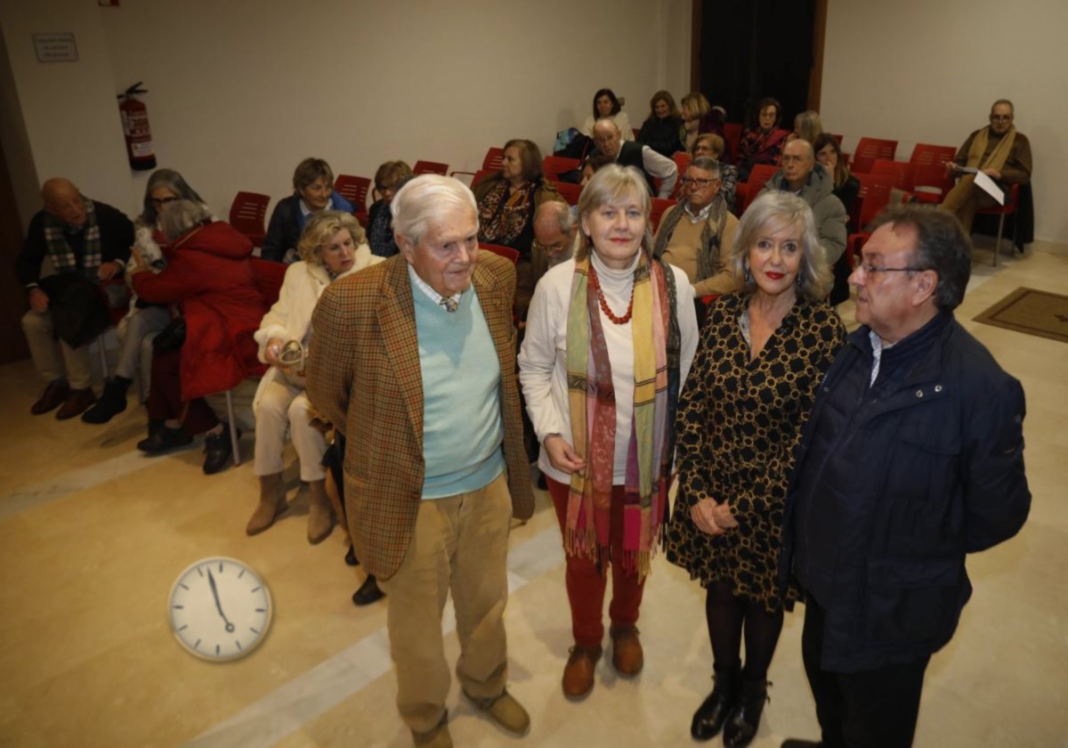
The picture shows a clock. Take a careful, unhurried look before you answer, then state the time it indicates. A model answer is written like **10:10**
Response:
**4:57**
